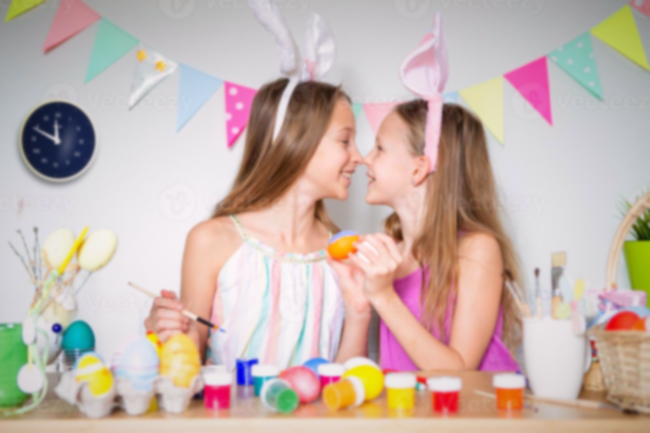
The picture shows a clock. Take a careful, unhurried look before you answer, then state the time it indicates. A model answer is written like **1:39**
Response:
**11:49**
